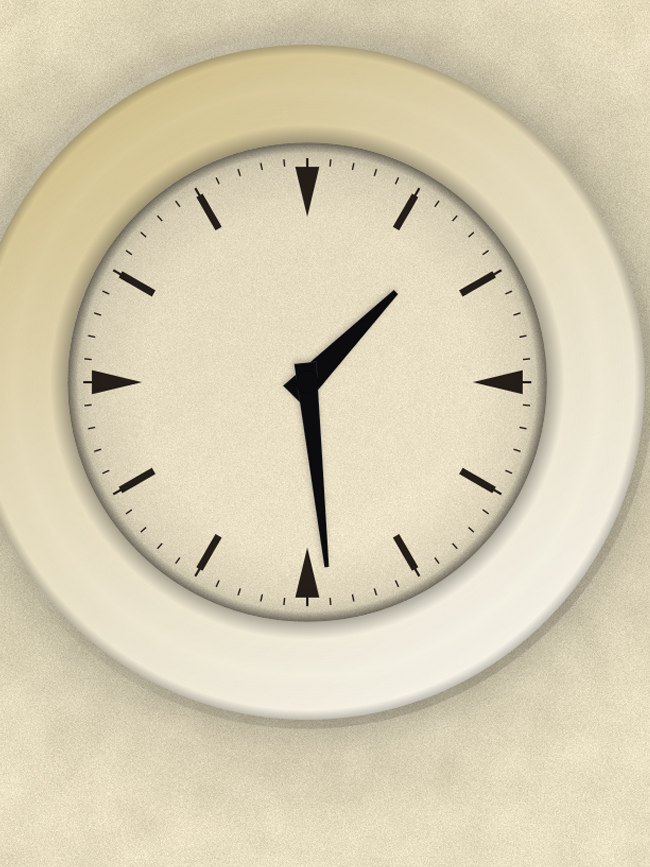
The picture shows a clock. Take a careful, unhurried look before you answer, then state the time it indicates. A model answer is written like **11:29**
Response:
**1:29**
